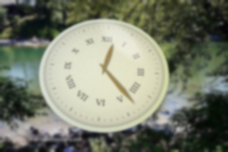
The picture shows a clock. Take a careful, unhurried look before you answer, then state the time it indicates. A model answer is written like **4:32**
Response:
**12:23**
